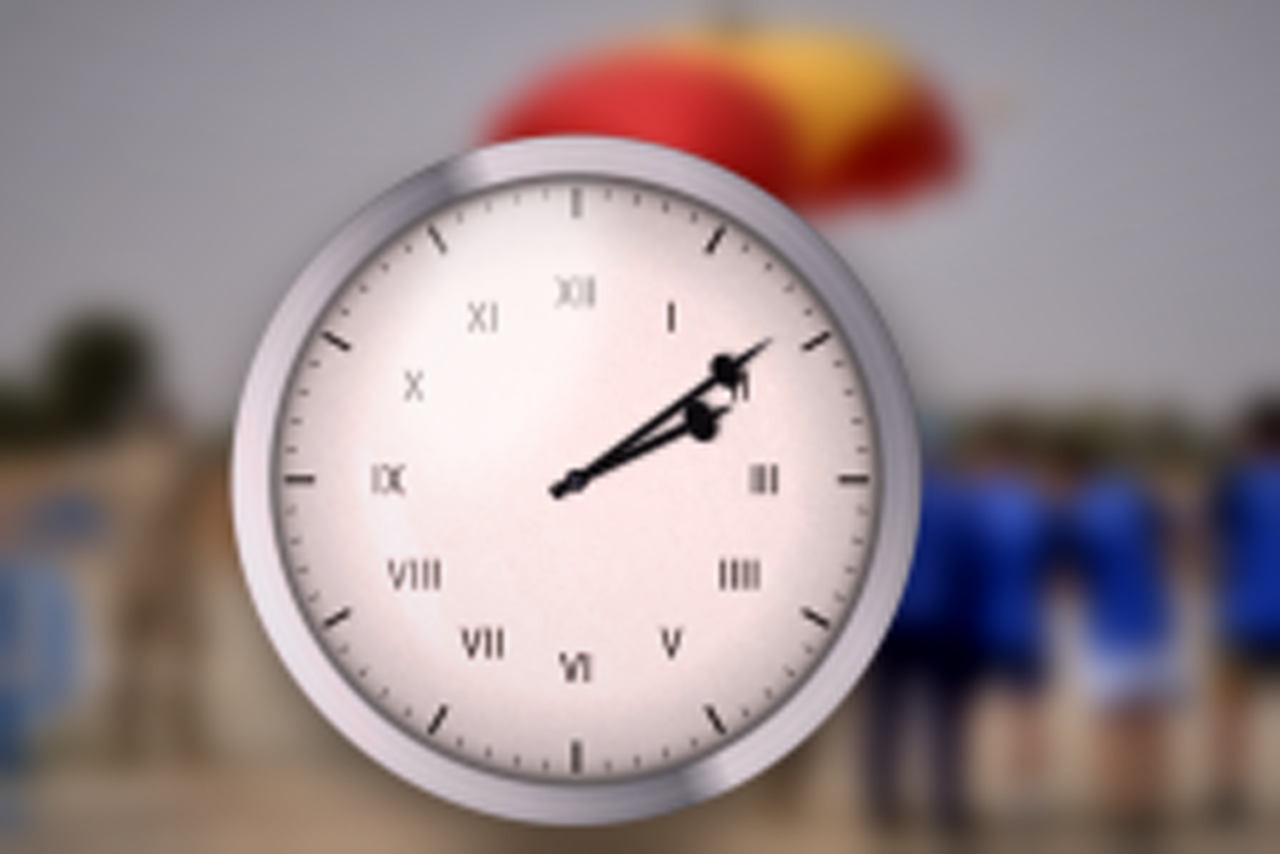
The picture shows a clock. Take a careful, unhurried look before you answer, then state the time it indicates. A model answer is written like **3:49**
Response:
**2:09**
